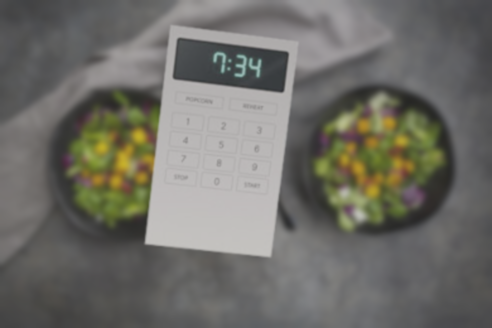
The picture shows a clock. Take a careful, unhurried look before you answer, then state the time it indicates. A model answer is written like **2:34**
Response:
**7:34**
